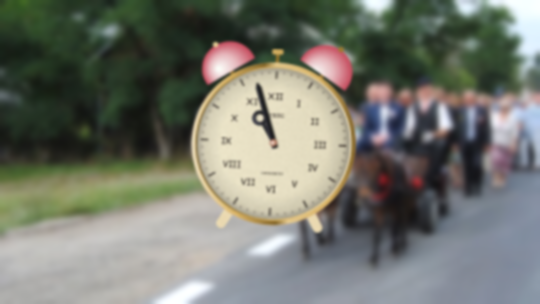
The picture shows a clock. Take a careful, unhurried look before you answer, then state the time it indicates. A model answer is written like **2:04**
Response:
**10:57**
